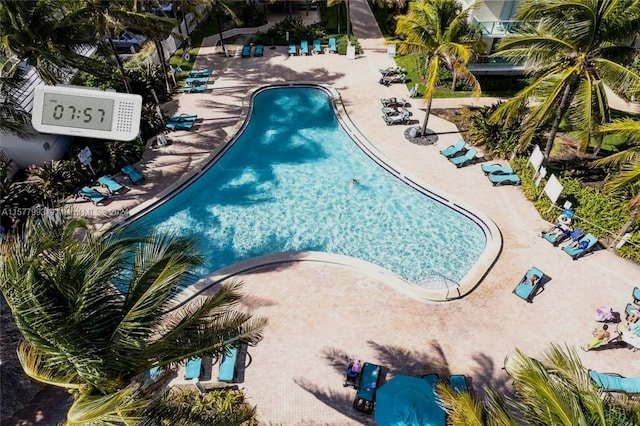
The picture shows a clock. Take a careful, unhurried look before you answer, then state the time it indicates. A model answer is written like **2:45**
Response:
**7:57**
